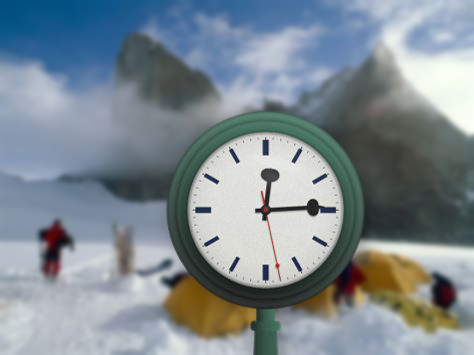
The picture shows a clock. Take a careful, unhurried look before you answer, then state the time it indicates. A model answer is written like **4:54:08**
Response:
**12:14:28**
